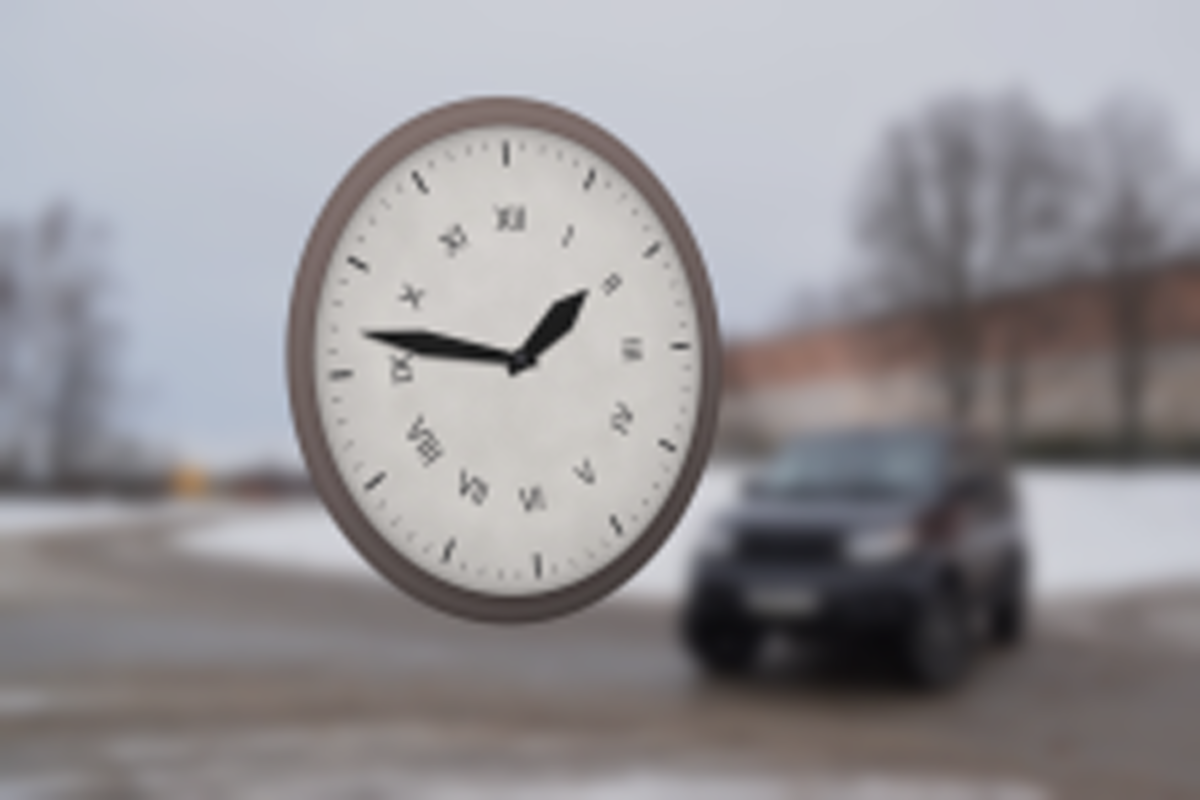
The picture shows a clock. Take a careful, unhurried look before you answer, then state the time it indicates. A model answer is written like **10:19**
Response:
**1:47**
